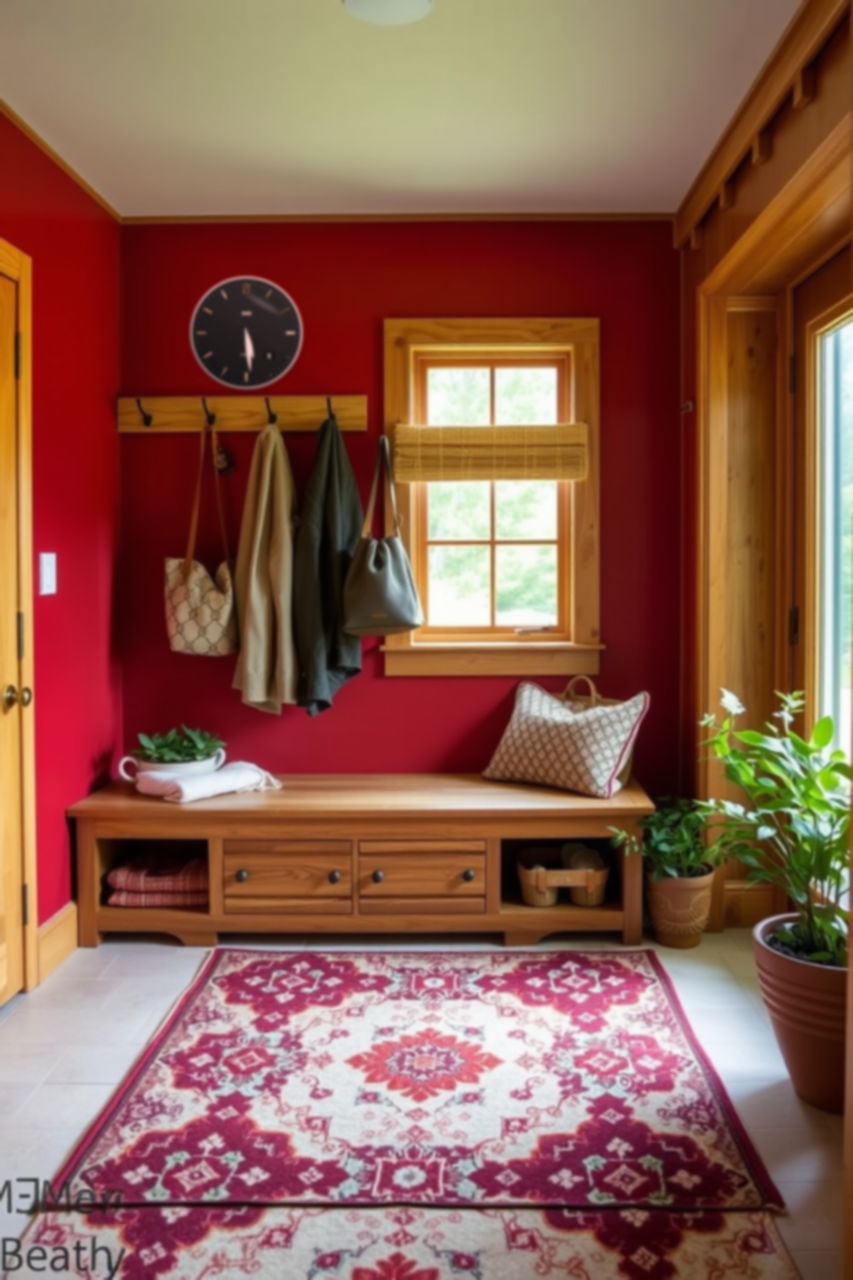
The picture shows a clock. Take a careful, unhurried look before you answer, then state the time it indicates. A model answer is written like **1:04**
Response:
**5:29**
